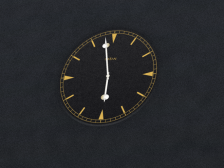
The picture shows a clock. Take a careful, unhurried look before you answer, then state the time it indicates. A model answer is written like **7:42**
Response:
**5:58**
